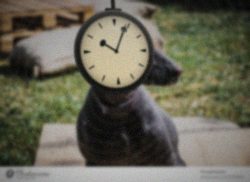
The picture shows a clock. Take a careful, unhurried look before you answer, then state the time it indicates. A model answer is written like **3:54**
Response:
**10:04**
